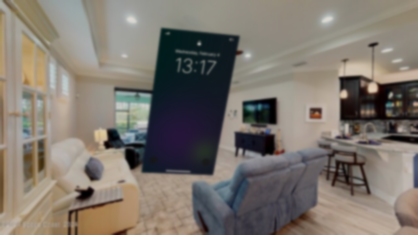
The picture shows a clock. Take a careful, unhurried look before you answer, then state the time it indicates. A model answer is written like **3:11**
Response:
**13:17**
